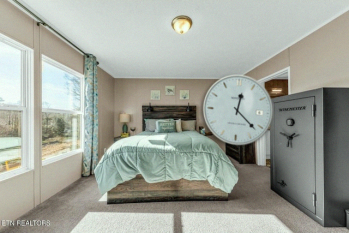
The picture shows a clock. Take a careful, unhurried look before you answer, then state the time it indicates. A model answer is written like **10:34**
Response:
**12:22**
